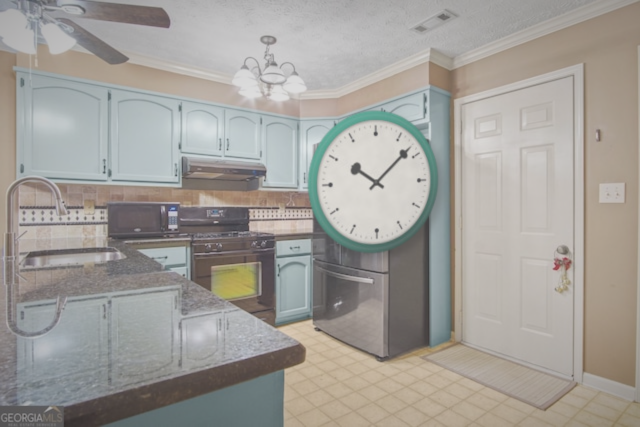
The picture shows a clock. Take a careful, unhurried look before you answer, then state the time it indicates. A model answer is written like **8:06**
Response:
**10:08**
